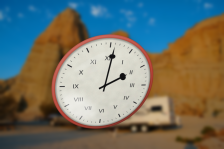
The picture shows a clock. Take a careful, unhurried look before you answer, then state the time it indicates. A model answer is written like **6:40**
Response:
**2:01**
